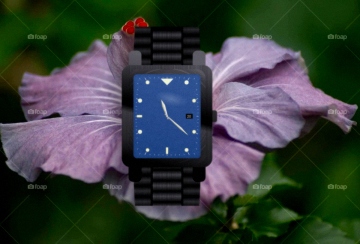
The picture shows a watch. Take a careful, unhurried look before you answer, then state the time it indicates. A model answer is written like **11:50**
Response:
**11:22**
